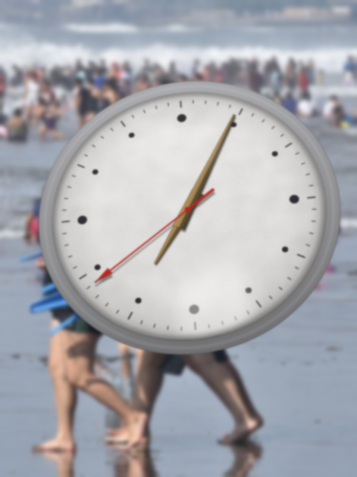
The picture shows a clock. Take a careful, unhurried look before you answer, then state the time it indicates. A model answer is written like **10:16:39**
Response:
**7:04:39**
